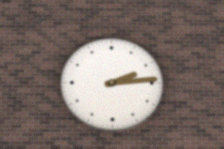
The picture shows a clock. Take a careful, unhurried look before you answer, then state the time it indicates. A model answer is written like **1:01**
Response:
**2:14**
